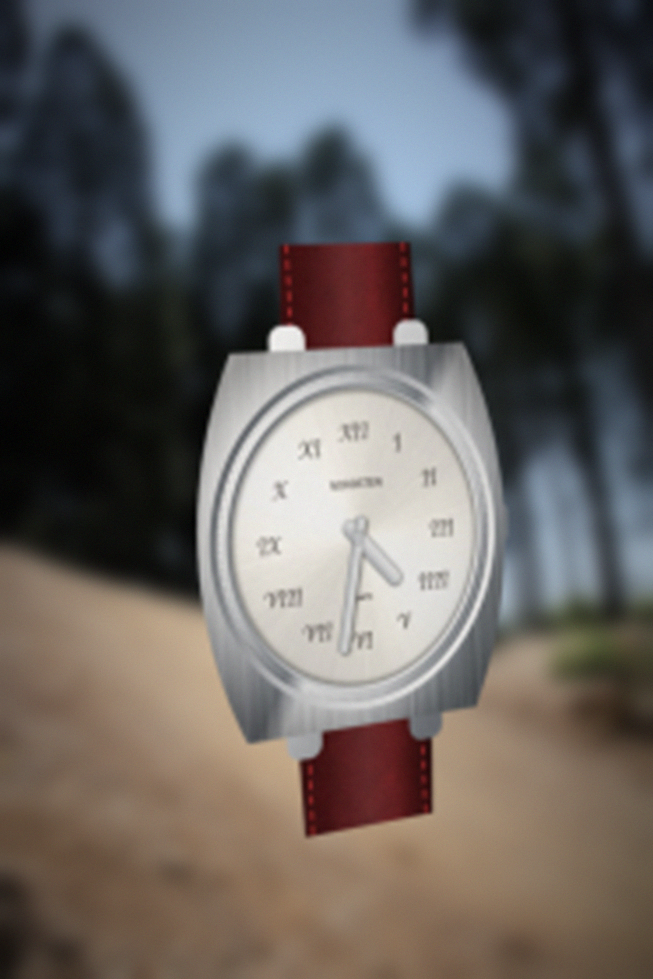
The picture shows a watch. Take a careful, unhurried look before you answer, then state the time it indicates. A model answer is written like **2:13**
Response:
**4:32**
